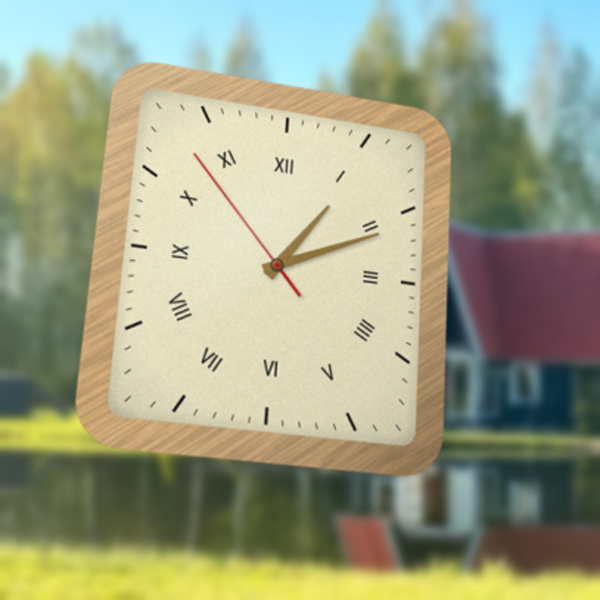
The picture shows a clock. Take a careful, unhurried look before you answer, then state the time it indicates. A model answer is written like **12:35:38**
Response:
**1:10:53**
